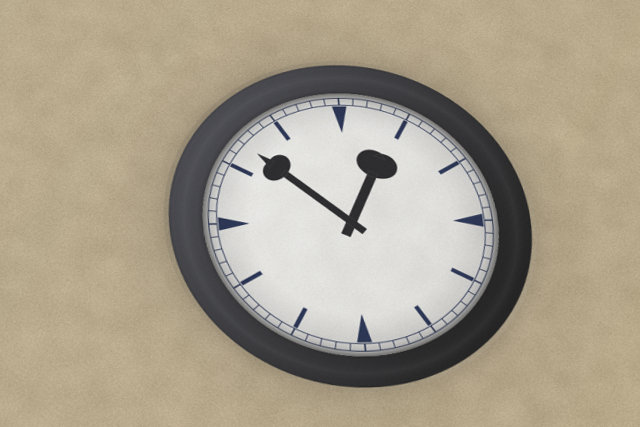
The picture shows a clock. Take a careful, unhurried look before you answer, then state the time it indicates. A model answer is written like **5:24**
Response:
**12:52**
